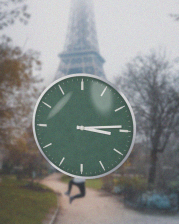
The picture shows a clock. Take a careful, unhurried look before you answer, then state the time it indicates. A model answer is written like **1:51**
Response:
**3:14**
